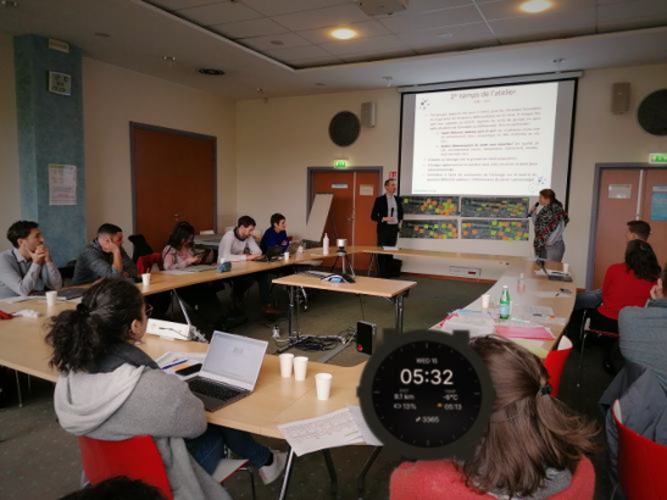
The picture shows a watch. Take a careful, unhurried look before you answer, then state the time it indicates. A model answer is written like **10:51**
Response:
**5:32**
